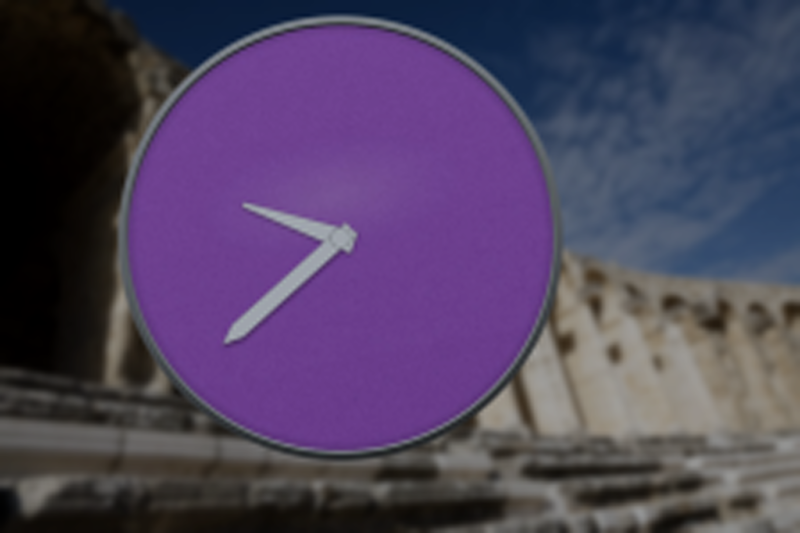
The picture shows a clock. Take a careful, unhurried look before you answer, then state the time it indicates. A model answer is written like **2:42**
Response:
**9:38**
